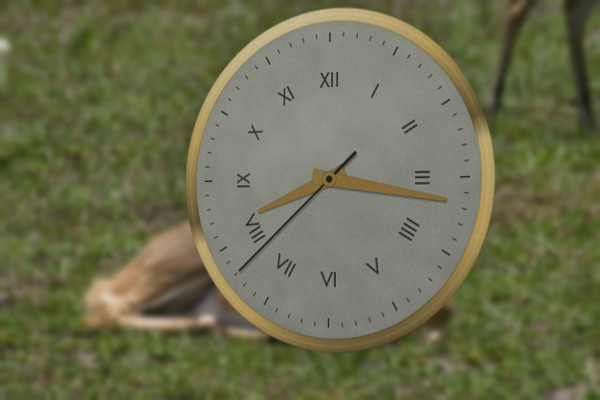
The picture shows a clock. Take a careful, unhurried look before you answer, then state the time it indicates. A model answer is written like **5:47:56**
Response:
**8:16:38**
